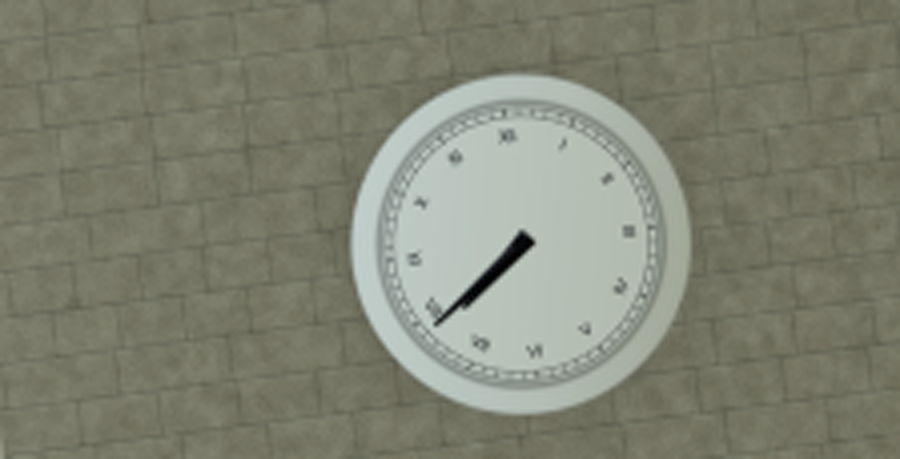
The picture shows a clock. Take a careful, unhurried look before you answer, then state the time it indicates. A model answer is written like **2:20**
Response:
**7:39**
